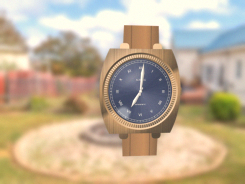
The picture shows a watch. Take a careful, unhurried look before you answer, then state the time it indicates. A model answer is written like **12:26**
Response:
**7:01**
